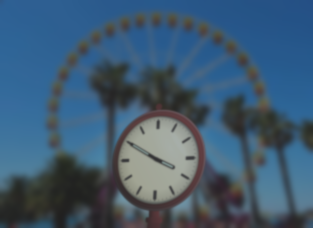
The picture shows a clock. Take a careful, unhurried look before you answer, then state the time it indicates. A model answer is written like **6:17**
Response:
**3:50**
